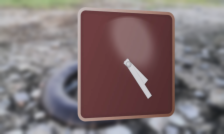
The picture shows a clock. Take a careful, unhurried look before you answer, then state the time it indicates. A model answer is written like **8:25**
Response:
**4:24**
